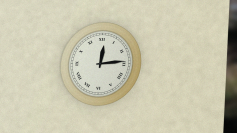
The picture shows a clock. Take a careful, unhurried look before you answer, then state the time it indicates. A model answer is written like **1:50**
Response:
**12:14**
